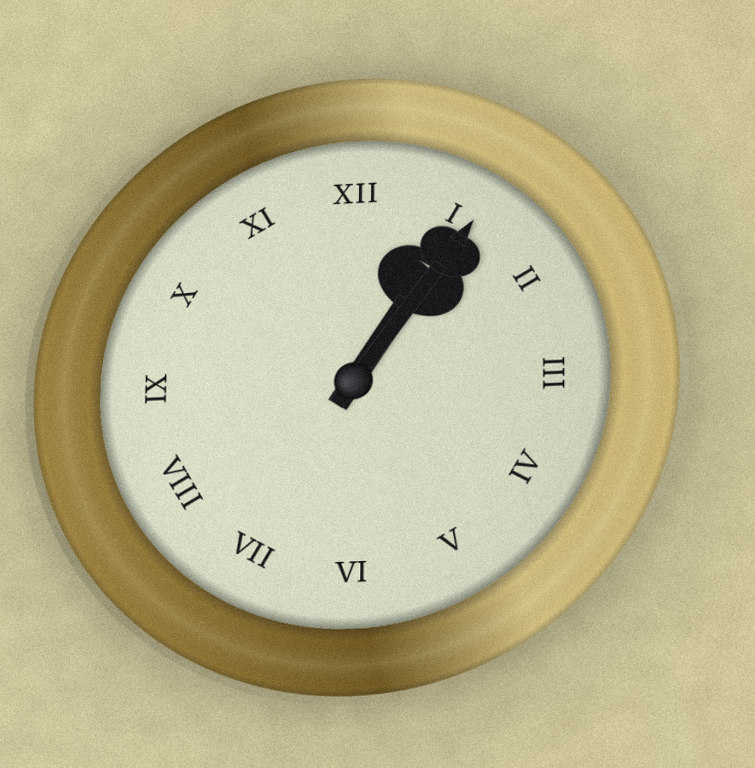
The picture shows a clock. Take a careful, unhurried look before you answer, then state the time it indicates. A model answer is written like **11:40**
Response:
**1:06**
